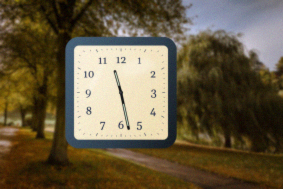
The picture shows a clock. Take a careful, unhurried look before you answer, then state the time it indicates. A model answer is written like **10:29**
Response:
**11:28**
